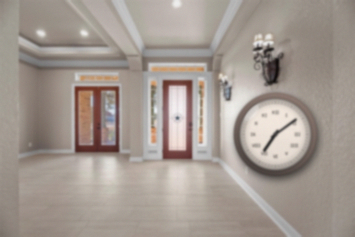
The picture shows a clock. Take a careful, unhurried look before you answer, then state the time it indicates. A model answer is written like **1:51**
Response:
**7:09**
